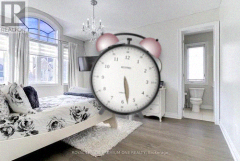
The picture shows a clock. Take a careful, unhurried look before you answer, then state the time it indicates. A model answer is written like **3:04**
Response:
**5:28**
